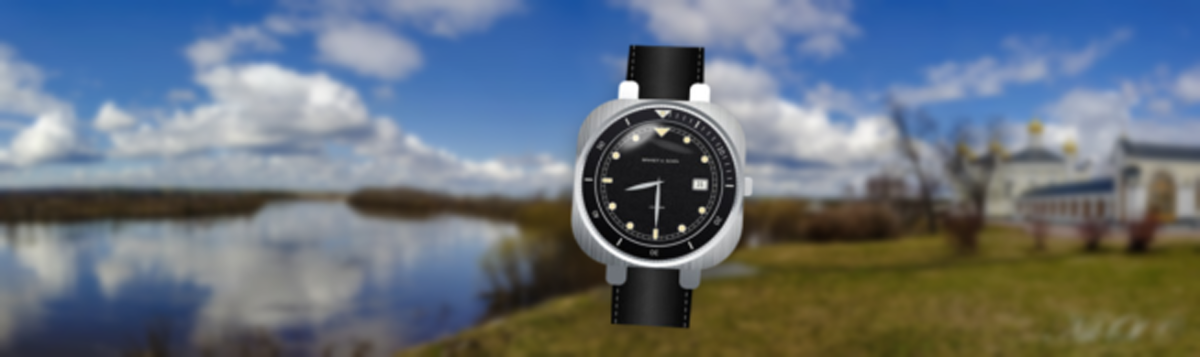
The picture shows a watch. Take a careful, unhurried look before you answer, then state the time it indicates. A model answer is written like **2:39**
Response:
**8:30**
